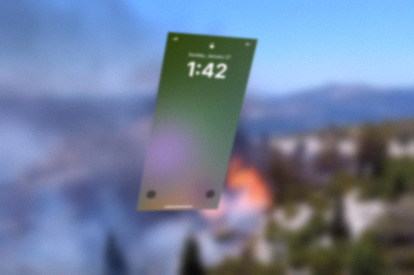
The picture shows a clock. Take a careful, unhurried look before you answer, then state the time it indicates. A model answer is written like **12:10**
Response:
**1:42**
